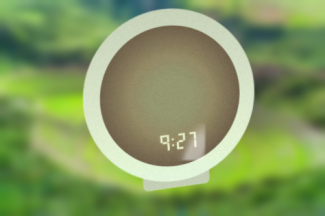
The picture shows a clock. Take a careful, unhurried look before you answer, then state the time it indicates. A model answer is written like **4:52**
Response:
**9:27**
